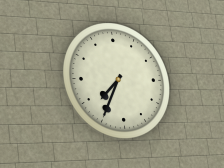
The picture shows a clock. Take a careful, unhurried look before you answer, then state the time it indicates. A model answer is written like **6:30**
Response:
**7:35**
